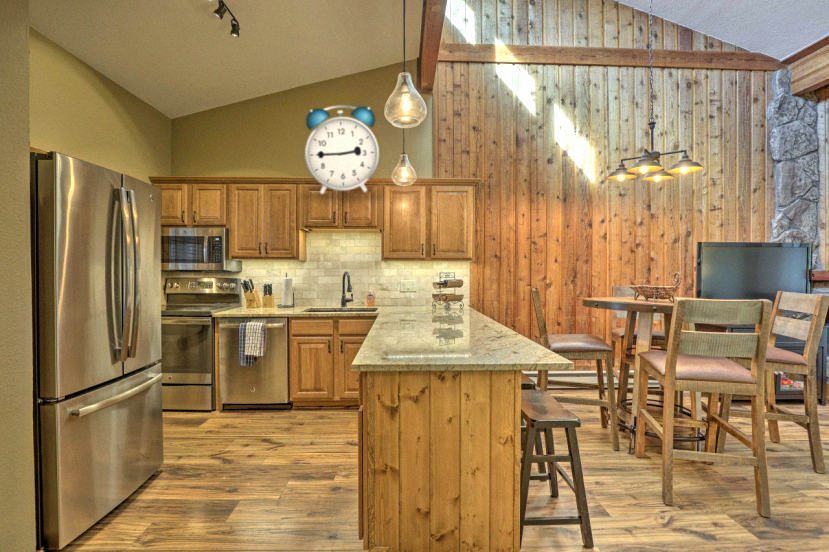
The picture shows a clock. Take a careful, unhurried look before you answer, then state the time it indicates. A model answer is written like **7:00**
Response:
**2:45**
